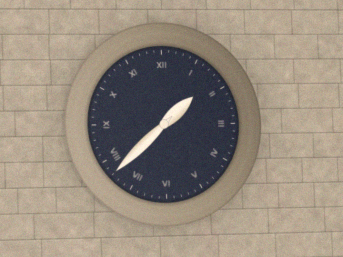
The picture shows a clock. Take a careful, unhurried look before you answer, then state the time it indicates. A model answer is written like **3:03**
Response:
**1:38**
